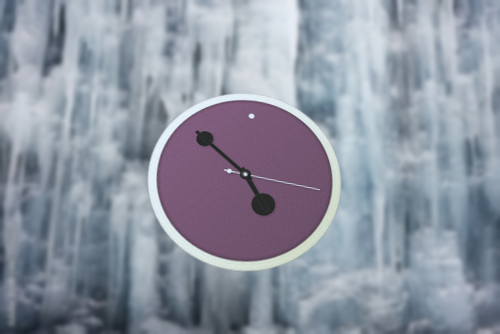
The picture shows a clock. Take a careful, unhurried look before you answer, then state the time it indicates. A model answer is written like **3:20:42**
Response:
**4:51:16**
